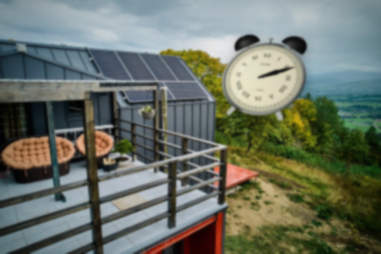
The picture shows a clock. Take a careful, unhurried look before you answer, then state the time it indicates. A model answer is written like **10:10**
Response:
**2:11**
